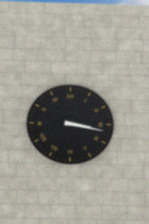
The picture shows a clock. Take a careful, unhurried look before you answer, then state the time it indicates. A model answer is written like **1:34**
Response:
**3:17**
